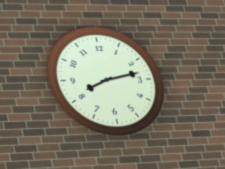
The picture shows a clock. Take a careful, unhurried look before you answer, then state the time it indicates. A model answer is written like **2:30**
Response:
**8:13**
